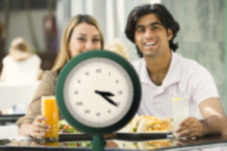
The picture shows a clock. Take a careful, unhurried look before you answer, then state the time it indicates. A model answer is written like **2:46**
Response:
**3:21**
